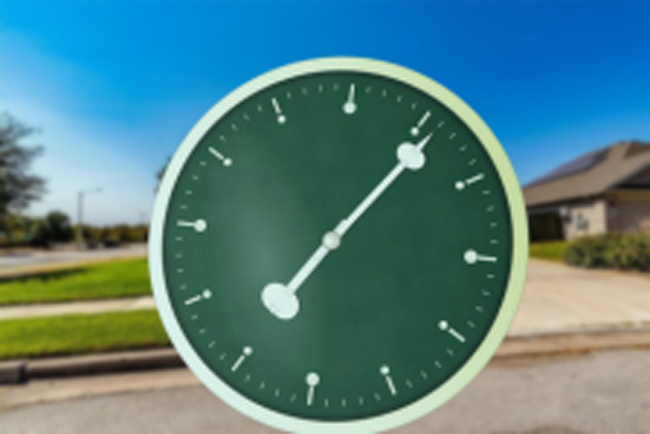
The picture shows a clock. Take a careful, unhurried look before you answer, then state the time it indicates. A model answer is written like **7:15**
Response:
**7:06**
